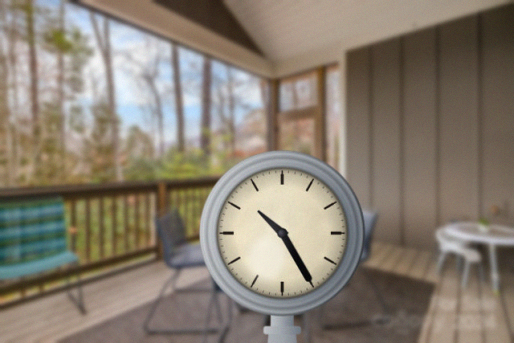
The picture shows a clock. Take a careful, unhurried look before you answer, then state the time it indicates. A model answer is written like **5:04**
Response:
**10:25**
